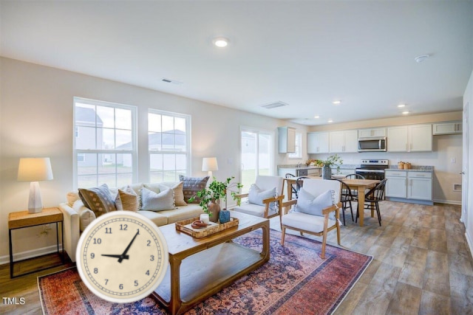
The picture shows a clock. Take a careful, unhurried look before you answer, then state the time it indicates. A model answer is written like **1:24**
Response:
**9:05**
